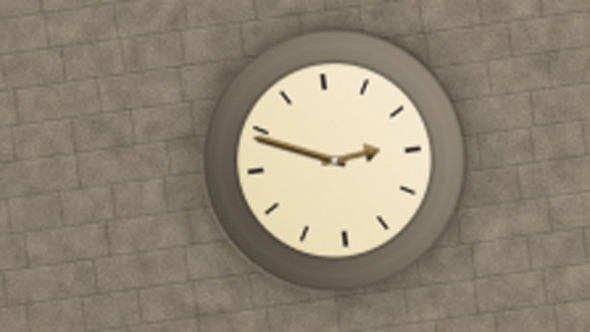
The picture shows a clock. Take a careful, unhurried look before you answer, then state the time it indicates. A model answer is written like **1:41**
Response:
**2:49**
